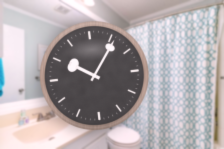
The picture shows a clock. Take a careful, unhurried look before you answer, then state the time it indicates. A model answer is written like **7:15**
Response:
**10:06**
